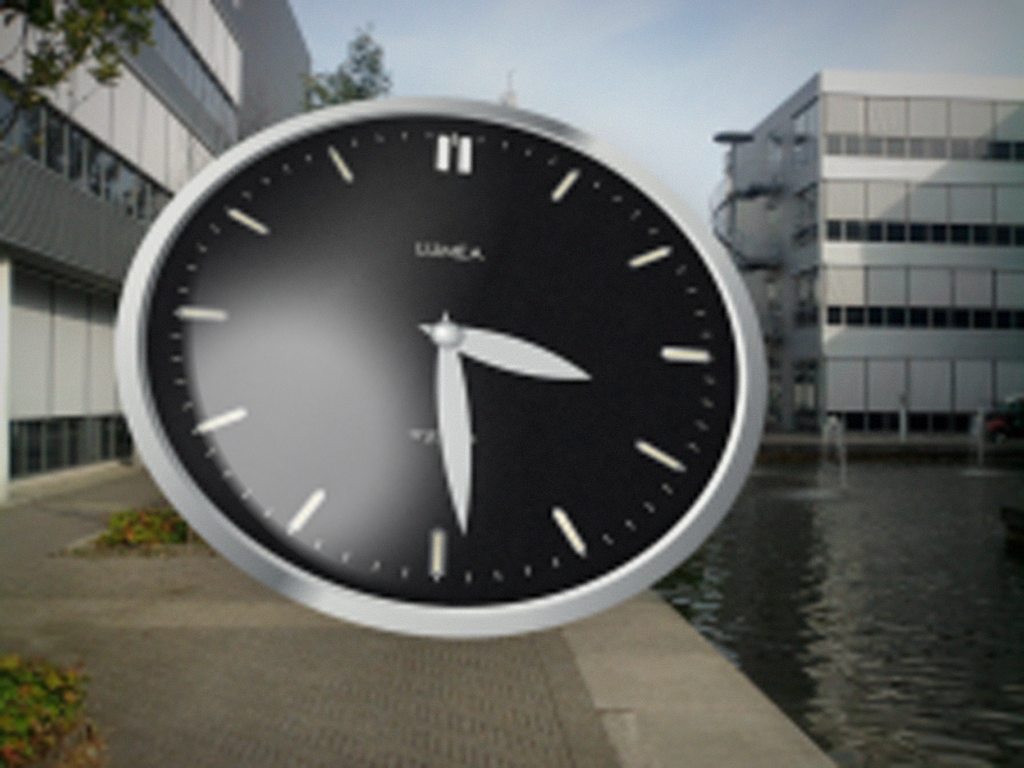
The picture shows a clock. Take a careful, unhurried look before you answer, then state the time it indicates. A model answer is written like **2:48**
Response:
**3:29**
